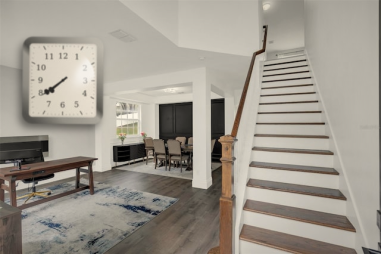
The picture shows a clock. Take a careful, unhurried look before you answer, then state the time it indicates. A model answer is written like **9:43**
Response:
**7:39**
